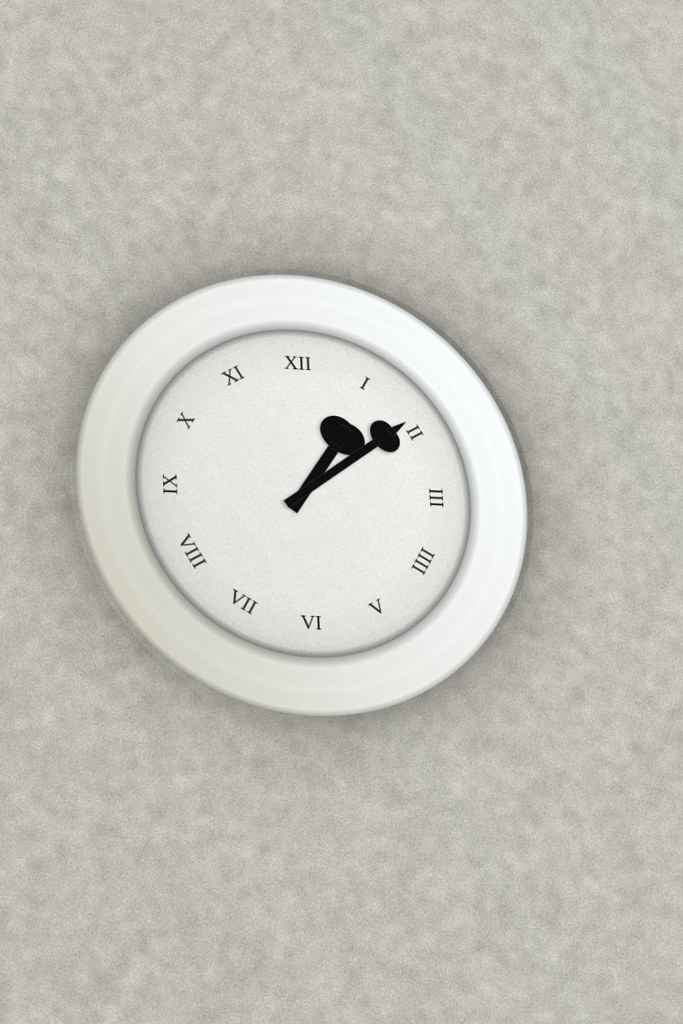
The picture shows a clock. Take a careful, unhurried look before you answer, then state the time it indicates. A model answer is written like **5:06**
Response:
**1:09**
